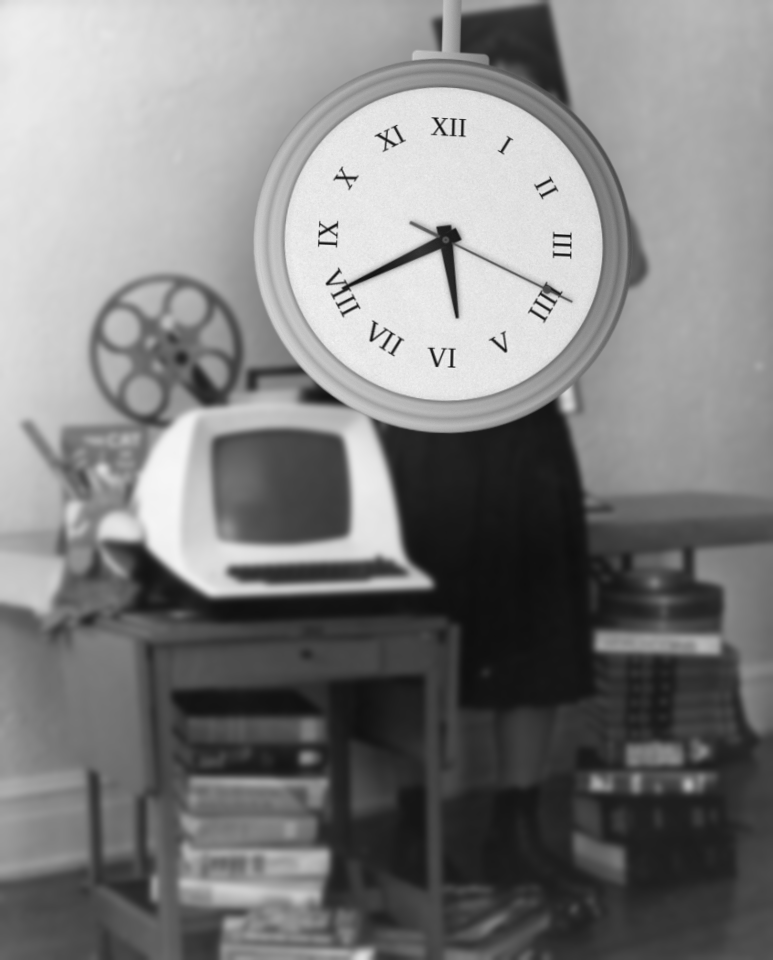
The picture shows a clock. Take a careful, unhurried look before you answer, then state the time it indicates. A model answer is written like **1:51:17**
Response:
**5:40:19**
